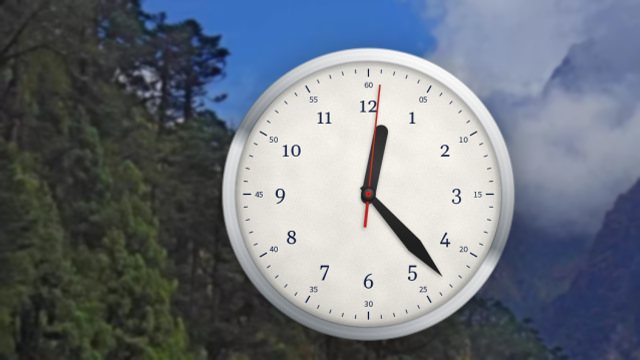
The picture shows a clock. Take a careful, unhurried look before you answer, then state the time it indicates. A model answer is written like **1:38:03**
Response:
**12:23:01**
